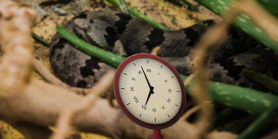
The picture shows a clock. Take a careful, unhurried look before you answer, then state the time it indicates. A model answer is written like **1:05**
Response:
**6:57**
